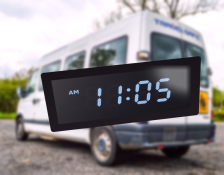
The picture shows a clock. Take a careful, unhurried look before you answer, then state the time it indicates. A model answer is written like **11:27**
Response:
**11:05**
